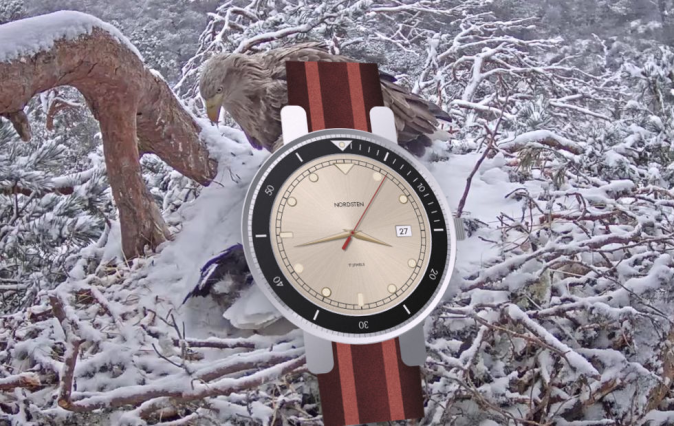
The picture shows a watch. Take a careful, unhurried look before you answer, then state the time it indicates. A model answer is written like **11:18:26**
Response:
**3:43:06**
